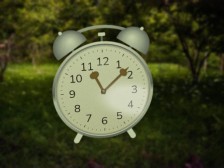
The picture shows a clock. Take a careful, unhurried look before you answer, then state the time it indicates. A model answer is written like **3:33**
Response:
**11:08**
